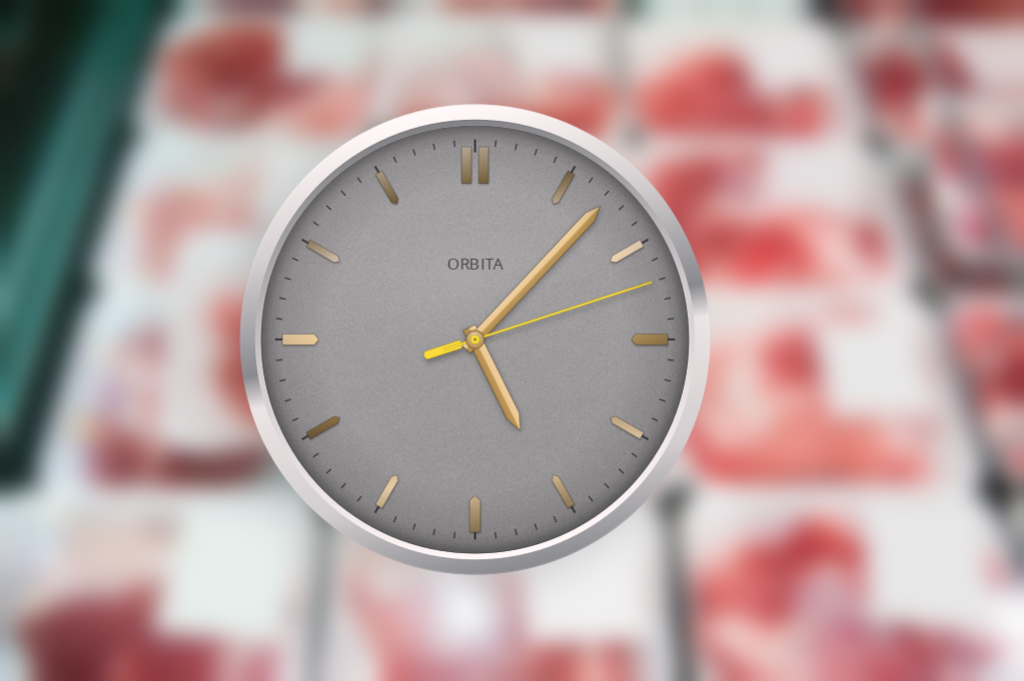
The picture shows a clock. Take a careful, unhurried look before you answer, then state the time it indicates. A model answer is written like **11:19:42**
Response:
**5:07:12**
